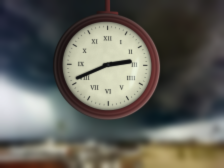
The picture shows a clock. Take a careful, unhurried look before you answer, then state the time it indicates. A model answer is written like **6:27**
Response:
**2:41**
